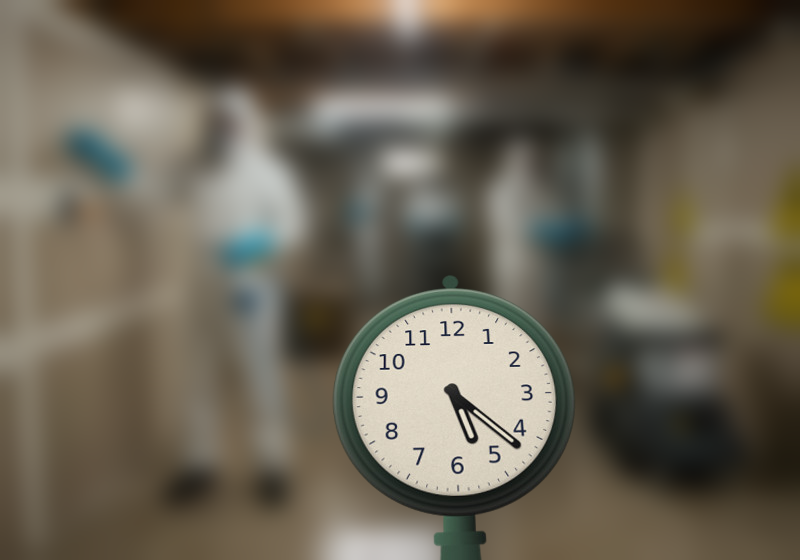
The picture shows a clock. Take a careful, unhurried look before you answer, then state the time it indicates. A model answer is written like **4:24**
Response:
**5:22**
